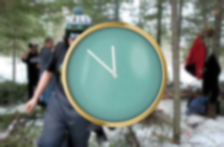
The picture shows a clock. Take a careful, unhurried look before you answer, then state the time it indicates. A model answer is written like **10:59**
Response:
**11:52**
